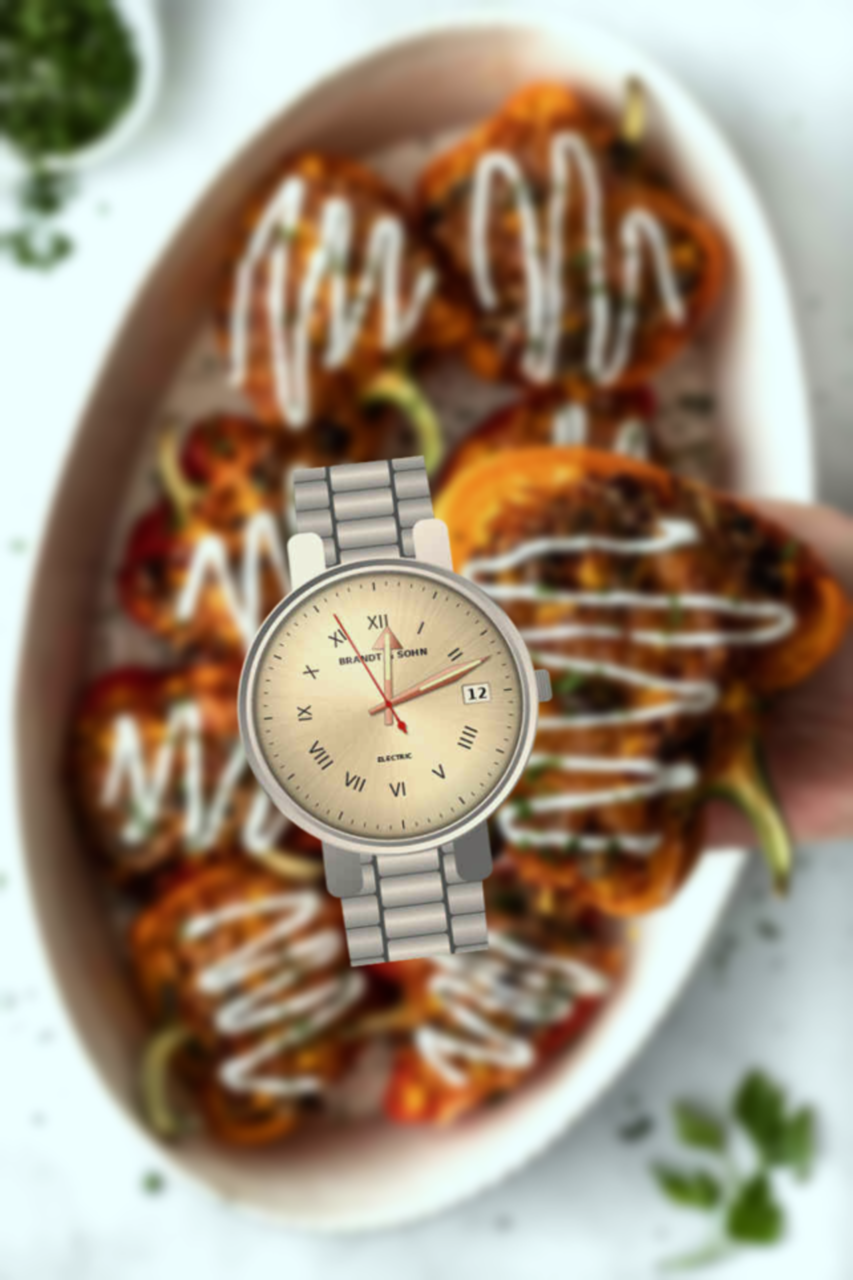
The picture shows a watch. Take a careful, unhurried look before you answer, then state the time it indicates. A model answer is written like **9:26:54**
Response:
**12:11:56**
